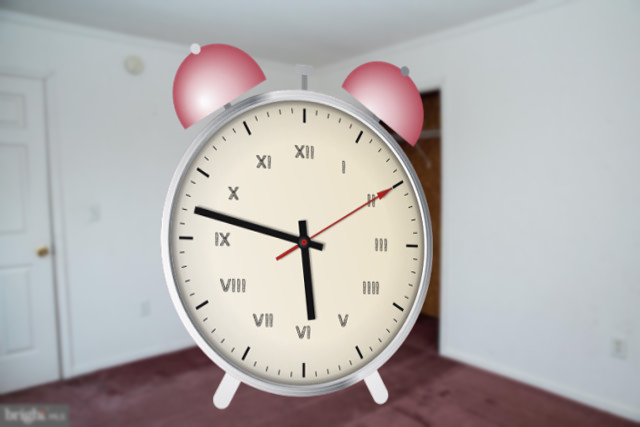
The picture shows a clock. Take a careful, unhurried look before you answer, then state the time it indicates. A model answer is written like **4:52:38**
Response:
**5:47:10**
